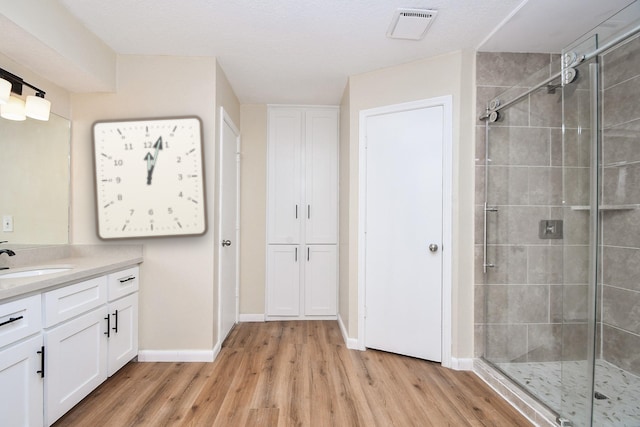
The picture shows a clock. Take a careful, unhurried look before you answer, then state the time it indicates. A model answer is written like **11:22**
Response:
**12:03**
